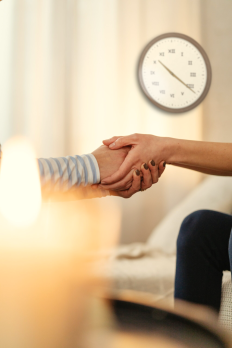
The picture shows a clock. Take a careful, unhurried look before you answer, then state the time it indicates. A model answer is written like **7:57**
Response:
**10:21**
